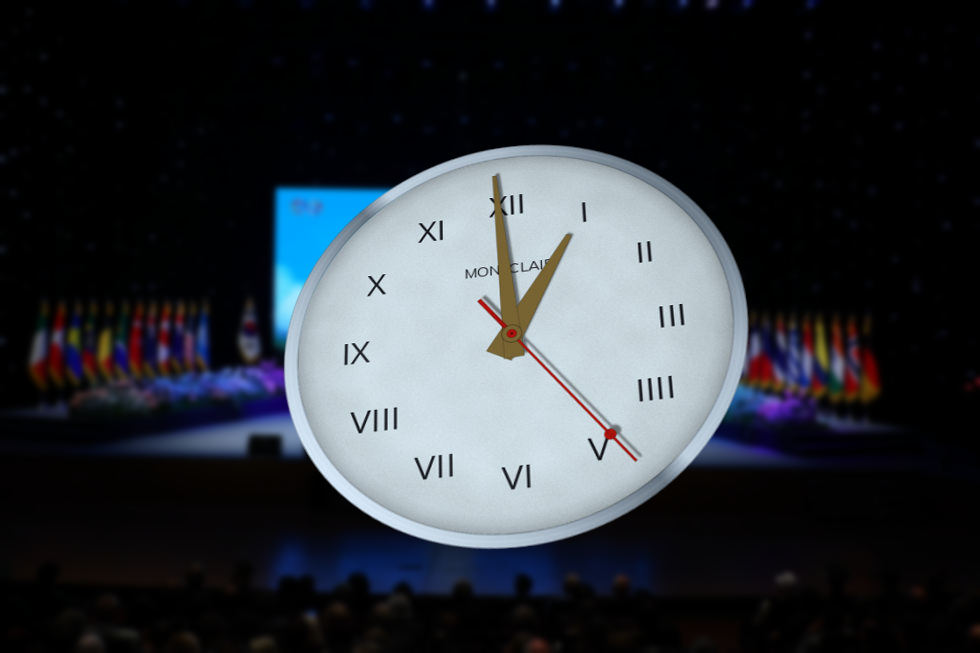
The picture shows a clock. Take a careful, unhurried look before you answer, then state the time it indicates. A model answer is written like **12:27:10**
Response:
**12:59:24**
